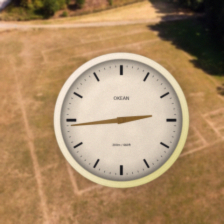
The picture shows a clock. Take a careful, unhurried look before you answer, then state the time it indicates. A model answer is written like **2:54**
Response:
**2:44**
